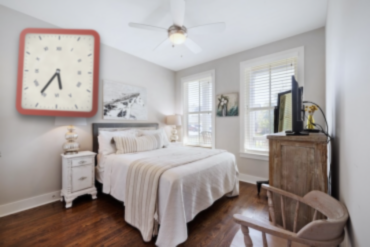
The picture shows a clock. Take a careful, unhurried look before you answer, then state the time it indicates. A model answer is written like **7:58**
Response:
**5:36**
